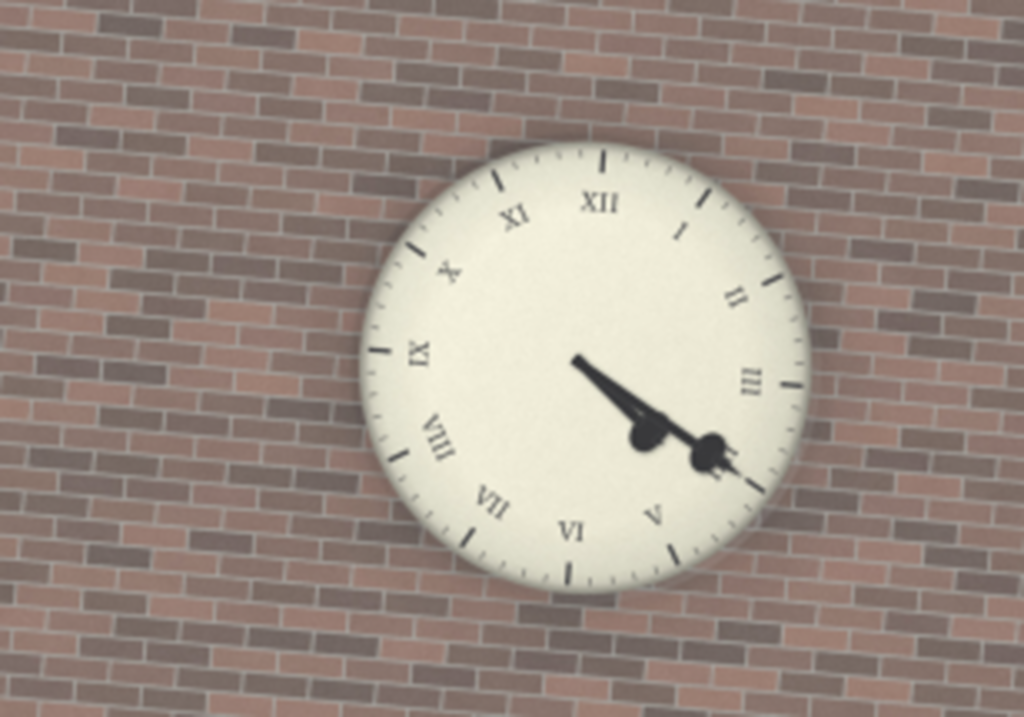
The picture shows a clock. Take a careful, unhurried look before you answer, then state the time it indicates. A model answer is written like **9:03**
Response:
**4:20**
